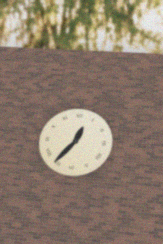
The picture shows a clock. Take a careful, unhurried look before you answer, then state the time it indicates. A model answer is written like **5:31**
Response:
**12:36**
